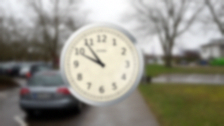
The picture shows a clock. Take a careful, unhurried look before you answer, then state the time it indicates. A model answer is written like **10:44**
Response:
**9:54**
